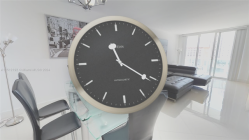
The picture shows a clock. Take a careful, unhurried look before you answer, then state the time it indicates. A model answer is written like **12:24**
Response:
**11:21**
